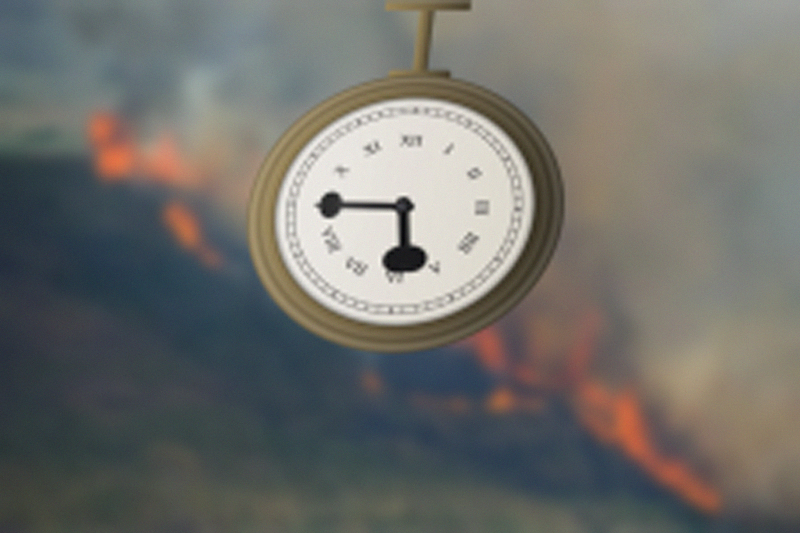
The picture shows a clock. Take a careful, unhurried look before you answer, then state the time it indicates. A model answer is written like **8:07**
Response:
**5:45**
